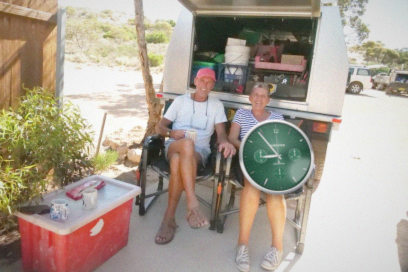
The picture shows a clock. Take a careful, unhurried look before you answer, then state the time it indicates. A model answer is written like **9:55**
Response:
**8:54**
